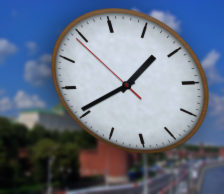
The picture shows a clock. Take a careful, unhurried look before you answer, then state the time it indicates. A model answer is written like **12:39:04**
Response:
**1:40:54**
